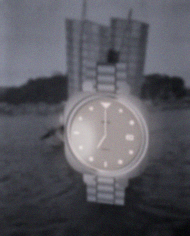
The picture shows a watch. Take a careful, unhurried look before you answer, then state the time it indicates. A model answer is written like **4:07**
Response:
**7:00**
